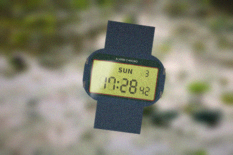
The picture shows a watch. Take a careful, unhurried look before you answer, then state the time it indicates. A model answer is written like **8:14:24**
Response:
**17:28:42**
